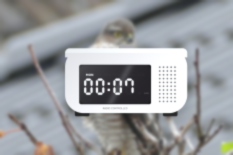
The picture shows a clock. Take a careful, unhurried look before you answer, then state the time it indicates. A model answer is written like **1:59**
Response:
**0:07**
